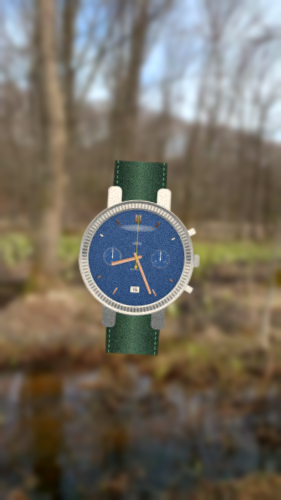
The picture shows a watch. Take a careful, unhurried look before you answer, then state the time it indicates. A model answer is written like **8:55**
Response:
**8:26**
